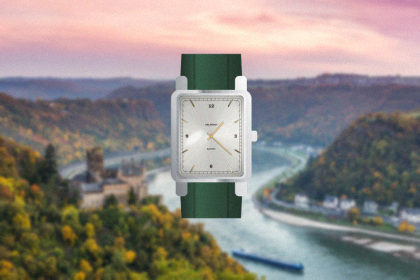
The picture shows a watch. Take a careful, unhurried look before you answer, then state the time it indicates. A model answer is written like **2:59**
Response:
**1:22**
